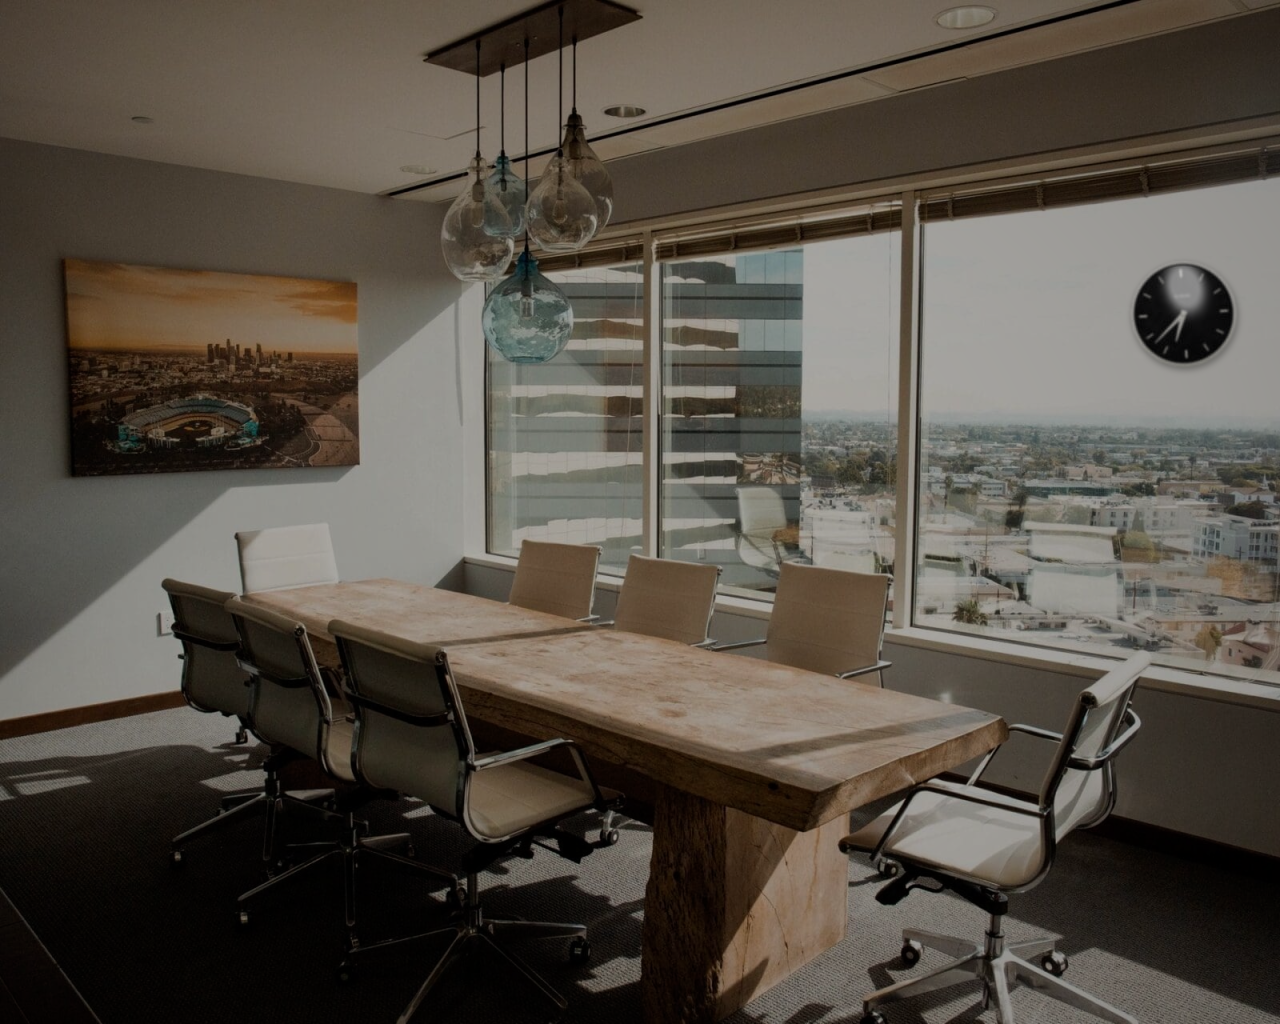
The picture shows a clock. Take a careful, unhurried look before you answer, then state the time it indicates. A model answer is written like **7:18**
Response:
**6:38**
